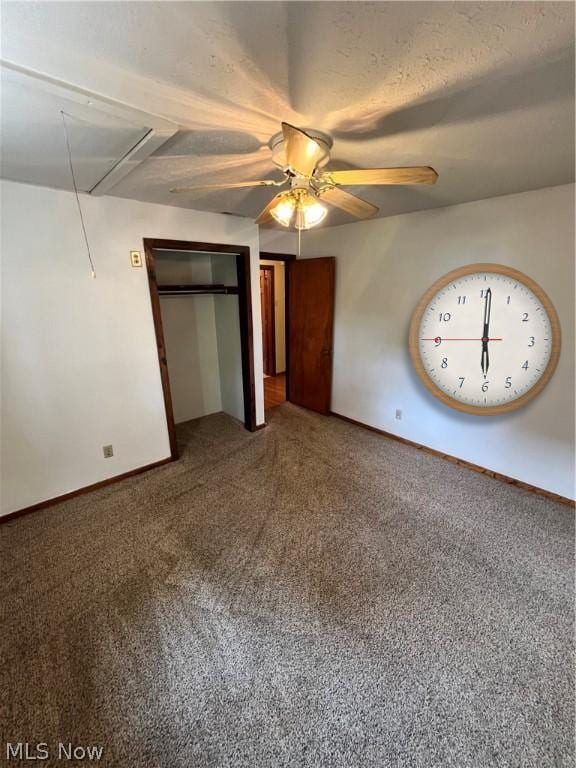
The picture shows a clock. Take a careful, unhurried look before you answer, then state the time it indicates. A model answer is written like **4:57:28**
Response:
**6:00:45**
